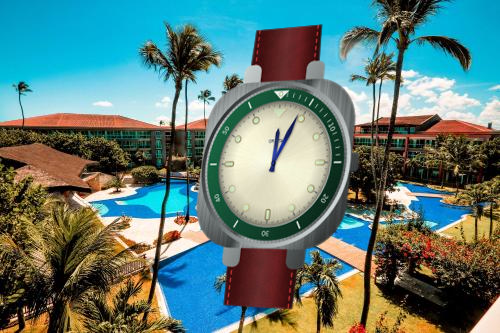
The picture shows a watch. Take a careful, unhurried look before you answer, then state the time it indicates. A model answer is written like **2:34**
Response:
**12:04**
